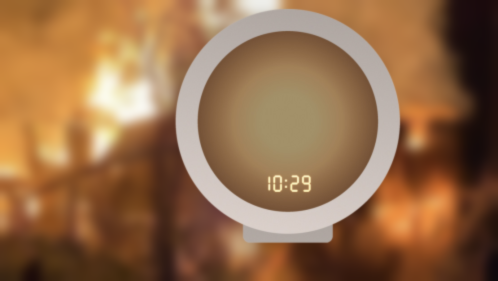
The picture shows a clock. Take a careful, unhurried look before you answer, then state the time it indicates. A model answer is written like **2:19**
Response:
**10:29**
